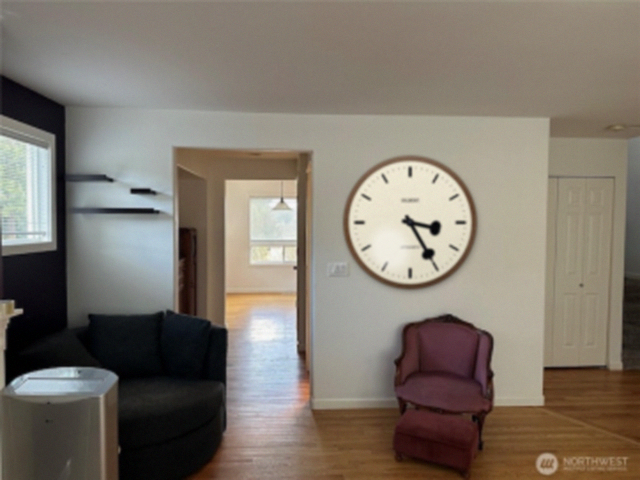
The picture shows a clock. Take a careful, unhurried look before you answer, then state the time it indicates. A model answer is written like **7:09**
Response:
**3:25**
